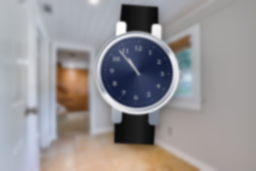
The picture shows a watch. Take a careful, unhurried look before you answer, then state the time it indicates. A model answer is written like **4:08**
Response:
**10:53**
